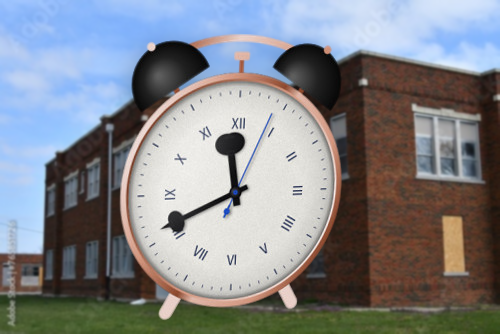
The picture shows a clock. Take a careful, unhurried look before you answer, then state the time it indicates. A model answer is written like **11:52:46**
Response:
**11:41:04**
